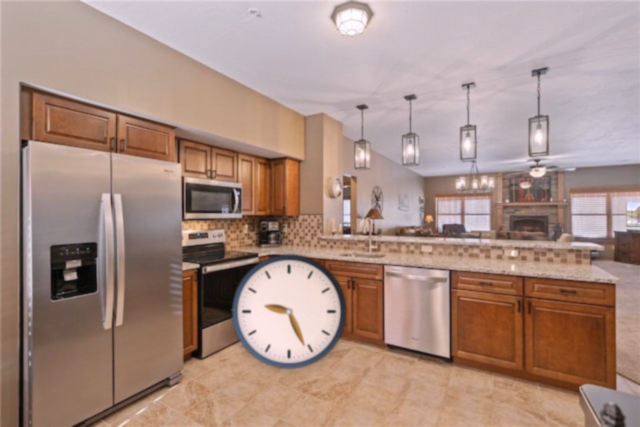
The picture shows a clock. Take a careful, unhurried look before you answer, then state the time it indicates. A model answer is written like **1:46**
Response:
**9:26**
